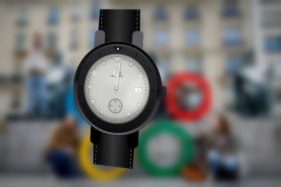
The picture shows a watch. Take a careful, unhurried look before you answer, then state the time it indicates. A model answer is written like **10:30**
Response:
**12:01**
